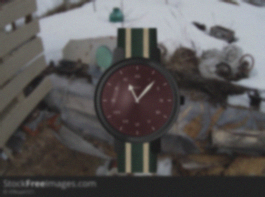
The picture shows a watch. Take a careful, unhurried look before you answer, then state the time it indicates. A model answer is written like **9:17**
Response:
**11:07**
